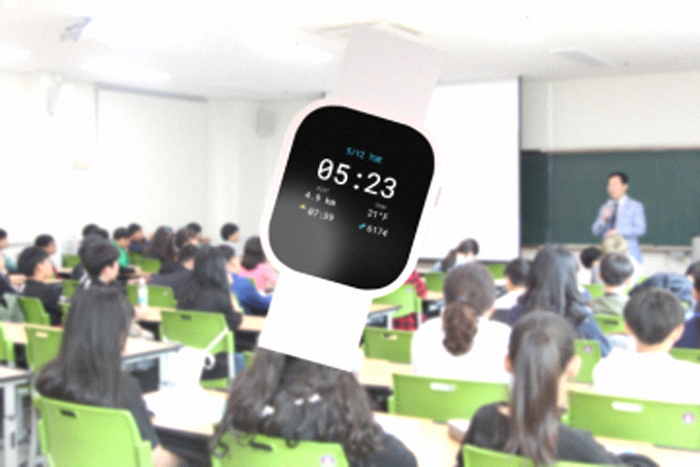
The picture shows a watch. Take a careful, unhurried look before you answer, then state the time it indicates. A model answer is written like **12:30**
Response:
**5:23**
